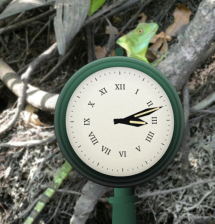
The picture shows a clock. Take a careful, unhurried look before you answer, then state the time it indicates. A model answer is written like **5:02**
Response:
**3:12**
